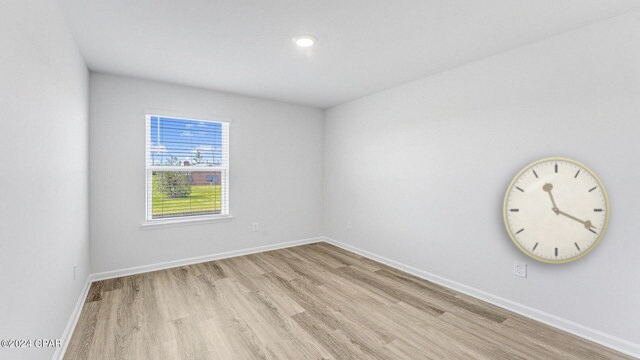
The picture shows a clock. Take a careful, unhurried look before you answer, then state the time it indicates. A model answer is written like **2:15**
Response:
**11:19**
